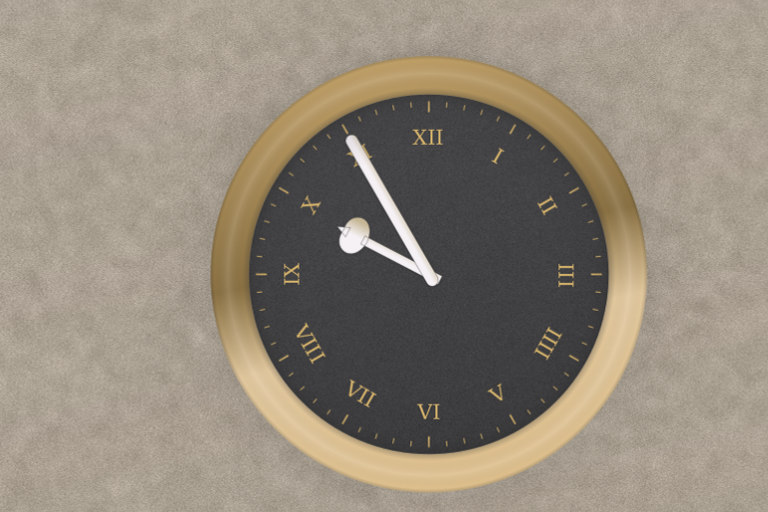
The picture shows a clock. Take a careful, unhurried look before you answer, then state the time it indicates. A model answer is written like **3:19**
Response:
**9:55**
